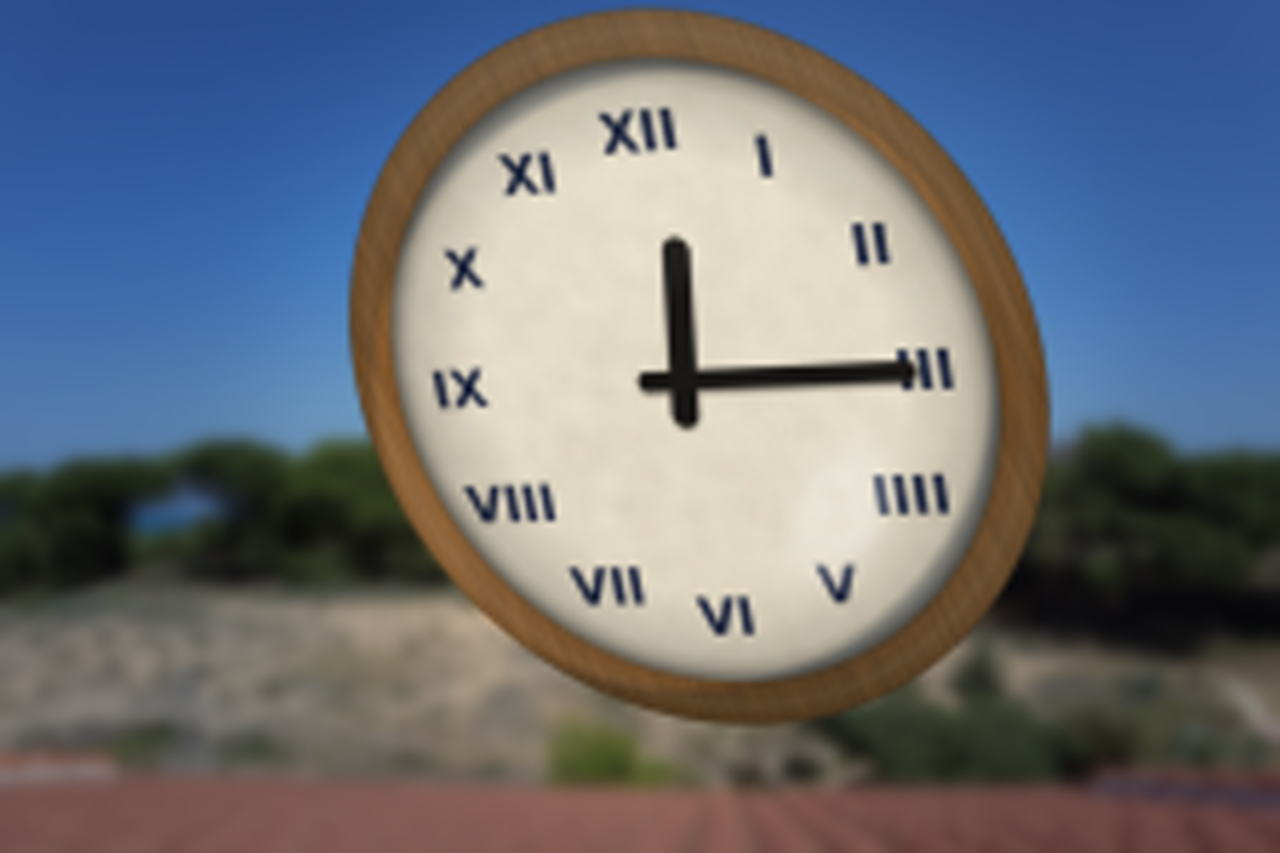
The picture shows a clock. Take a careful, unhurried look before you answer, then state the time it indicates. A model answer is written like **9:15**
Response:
**12:15**
